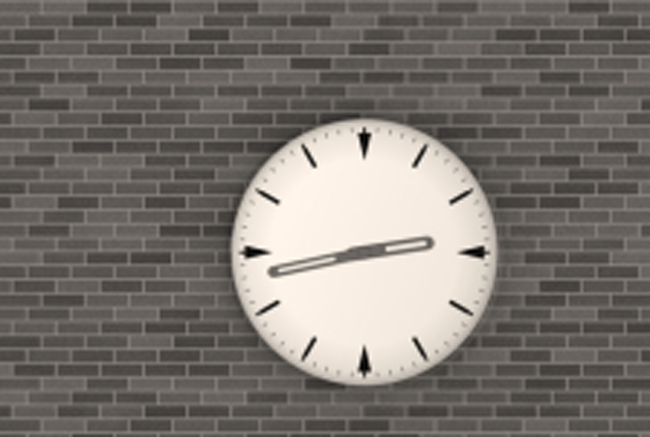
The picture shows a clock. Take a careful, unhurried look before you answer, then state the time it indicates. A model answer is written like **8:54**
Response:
**2:43**
